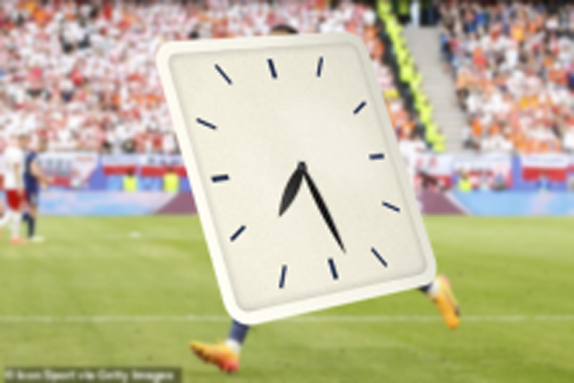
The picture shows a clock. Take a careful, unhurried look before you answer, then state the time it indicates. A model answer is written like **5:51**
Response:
**7:28**
